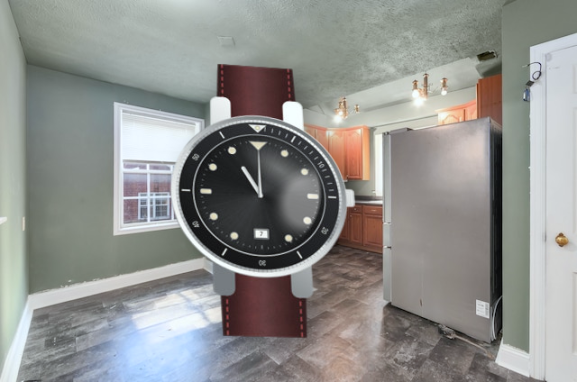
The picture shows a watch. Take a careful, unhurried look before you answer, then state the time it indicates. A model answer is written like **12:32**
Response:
**11:00**
